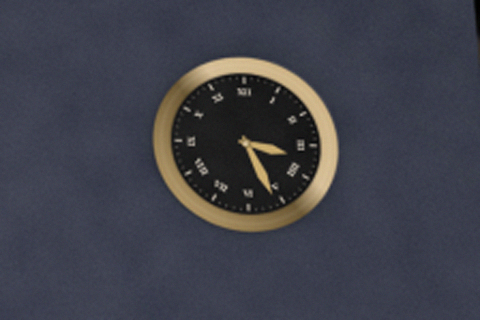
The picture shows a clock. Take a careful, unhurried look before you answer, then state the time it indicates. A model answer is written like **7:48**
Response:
**3:26**
